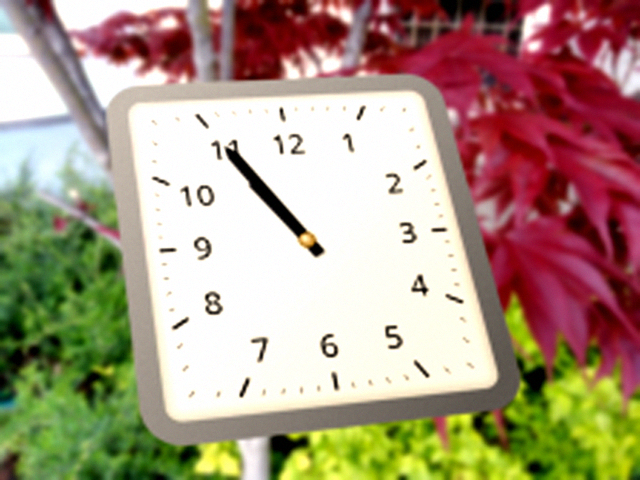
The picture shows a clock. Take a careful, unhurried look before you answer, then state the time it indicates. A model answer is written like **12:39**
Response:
**10:55**
